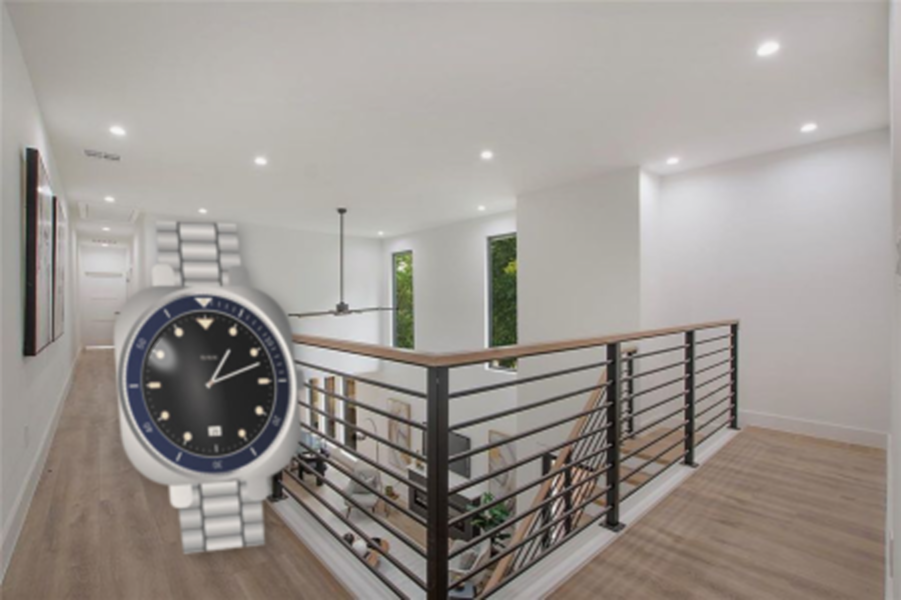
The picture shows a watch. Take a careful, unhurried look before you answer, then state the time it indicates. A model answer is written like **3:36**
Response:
**1:12**
